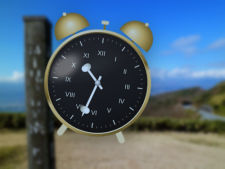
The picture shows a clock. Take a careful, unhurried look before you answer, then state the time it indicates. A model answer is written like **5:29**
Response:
**10:33**
